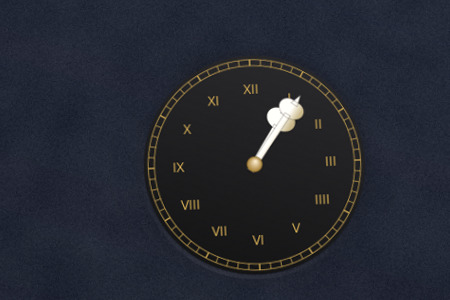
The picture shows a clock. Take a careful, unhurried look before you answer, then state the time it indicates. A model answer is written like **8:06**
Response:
**1:06**
